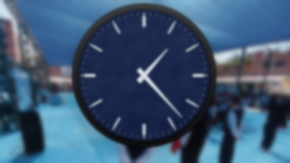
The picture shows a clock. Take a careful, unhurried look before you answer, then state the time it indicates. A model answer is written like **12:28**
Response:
**1:23**
